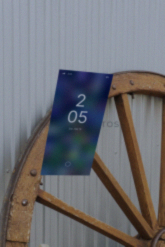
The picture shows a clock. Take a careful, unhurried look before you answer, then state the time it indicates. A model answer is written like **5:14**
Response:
**2:05**
